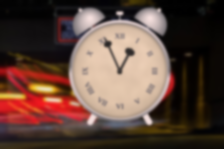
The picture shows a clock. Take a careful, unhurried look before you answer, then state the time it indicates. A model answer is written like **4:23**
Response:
**12:56**
